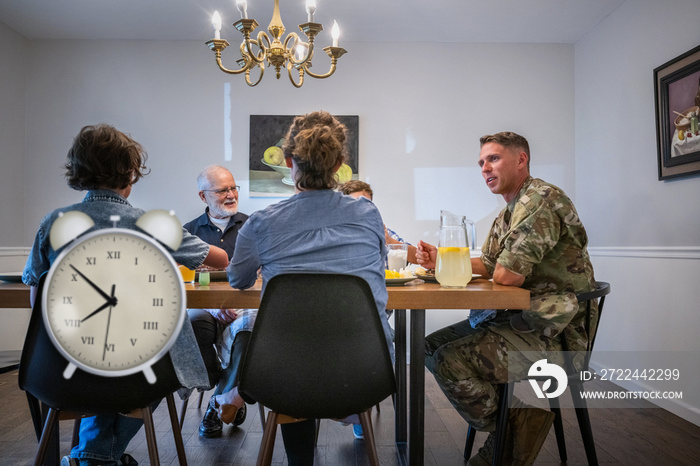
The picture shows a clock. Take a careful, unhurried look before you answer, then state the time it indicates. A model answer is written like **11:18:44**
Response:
**7:51:31**
